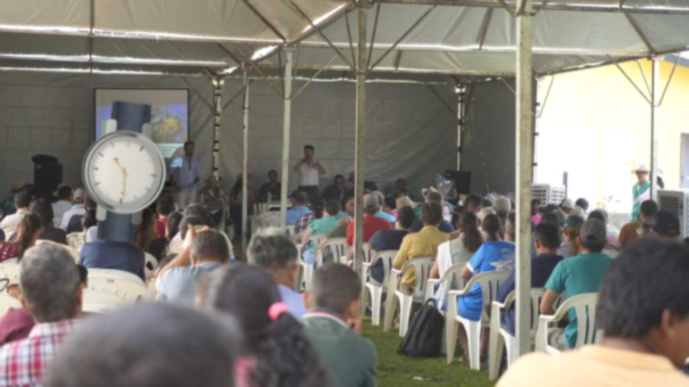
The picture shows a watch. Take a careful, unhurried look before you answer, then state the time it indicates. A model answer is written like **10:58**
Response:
**10:29**
